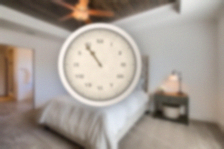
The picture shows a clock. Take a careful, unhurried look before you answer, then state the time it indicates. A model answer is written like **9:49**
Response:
**10:54**
